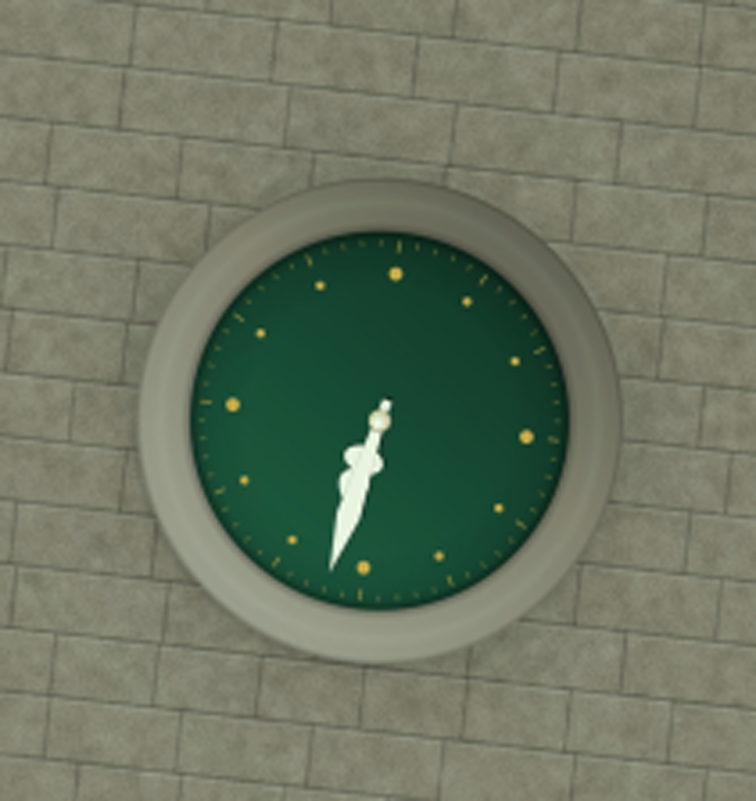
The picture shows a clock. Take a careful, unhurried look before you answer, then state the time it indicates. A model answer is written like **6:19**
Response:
**6:32**
